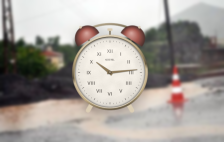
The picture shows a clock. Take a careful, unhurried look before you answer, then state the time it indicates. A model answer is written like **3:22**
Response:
**10:14**
